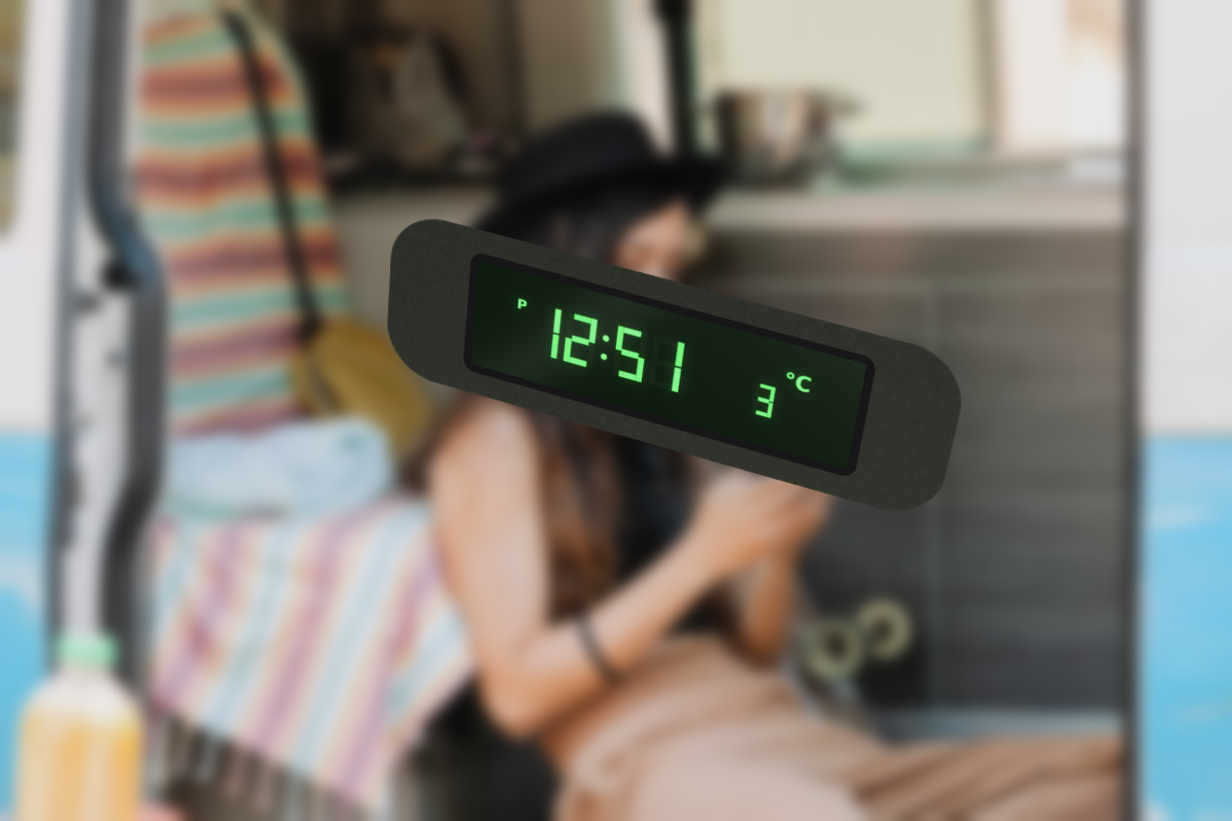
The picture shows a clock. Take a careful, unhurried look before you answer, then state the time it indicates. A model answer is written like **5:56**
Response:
**12:51**
